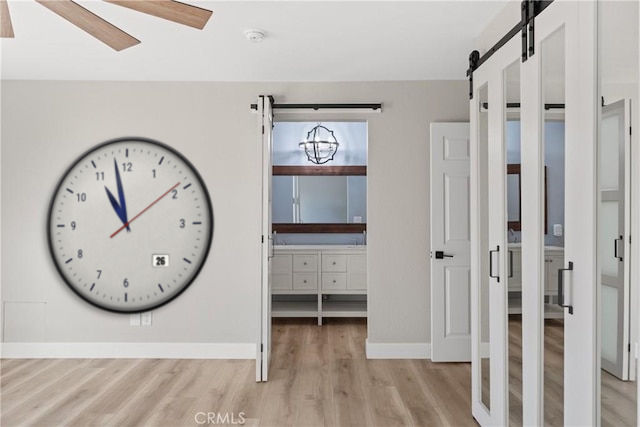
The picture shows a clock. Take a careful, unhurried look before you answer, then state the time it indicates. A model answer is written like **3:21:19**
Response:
**10:58:09**
